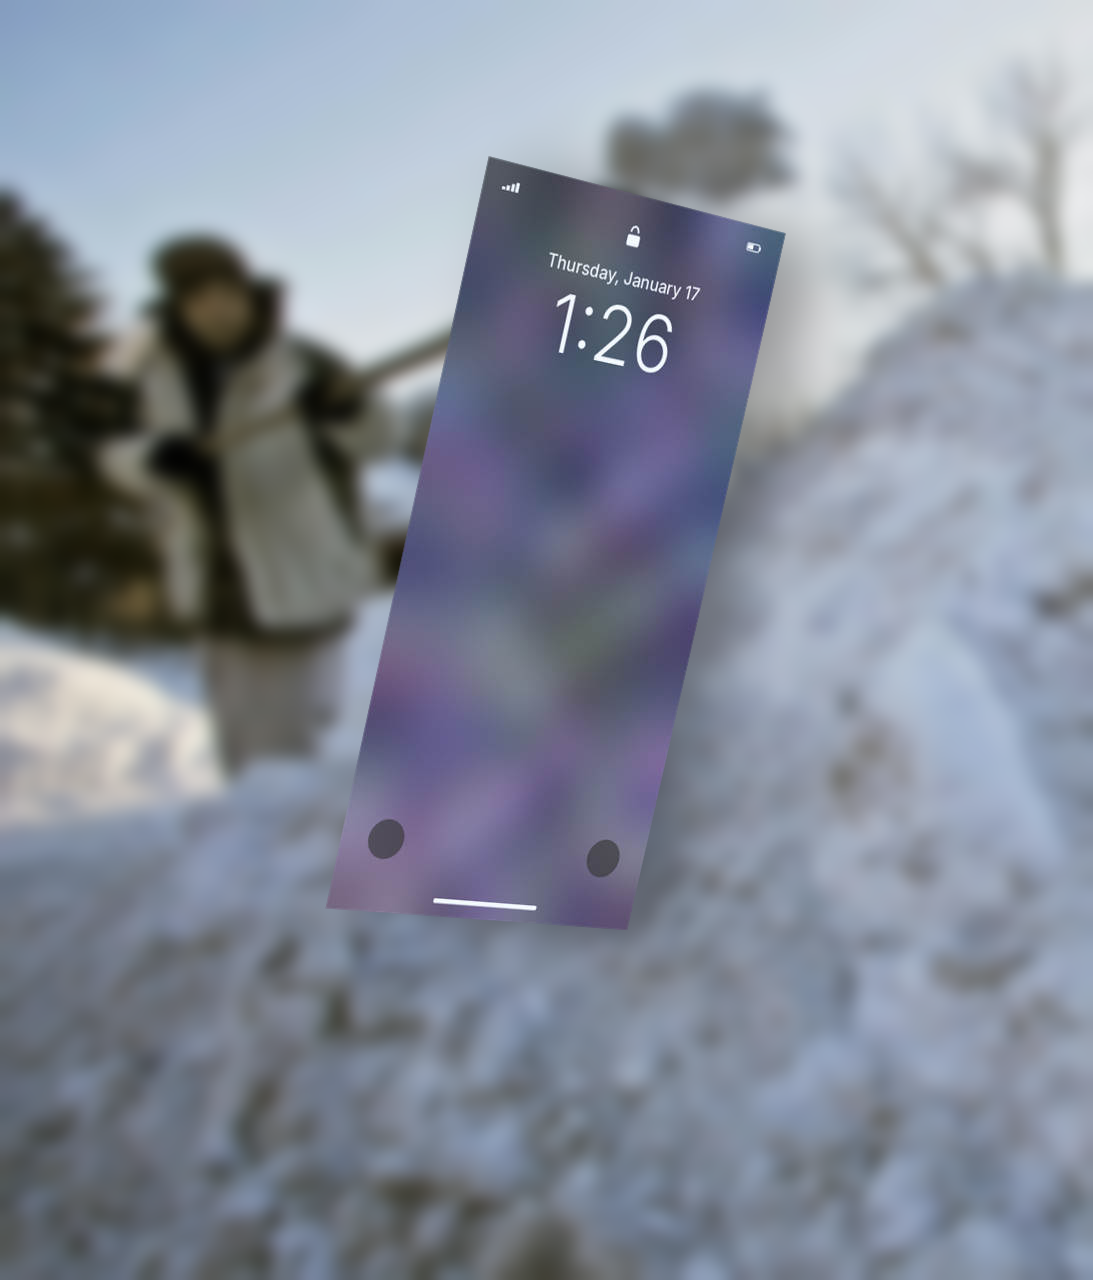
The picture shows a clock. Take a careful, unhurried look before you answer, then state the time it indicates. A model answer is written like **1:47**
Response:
**1:26**
